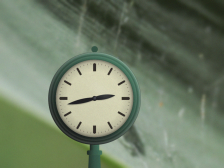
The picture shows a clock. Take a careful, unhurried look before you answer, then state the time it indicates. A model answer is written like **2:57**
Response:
**2:43**
